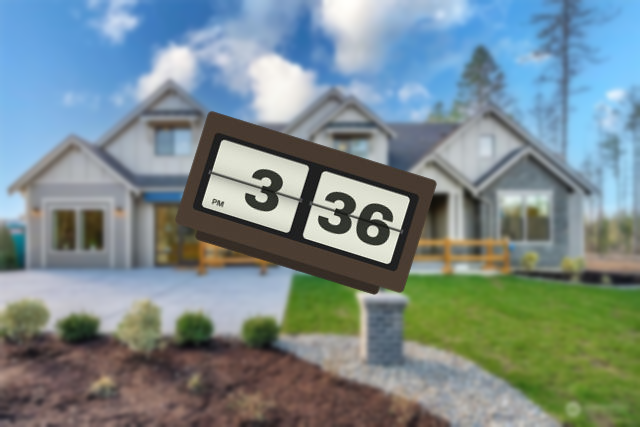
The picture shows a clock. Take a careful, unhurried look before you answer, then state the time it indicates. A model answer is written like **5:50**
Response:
**3:36**
